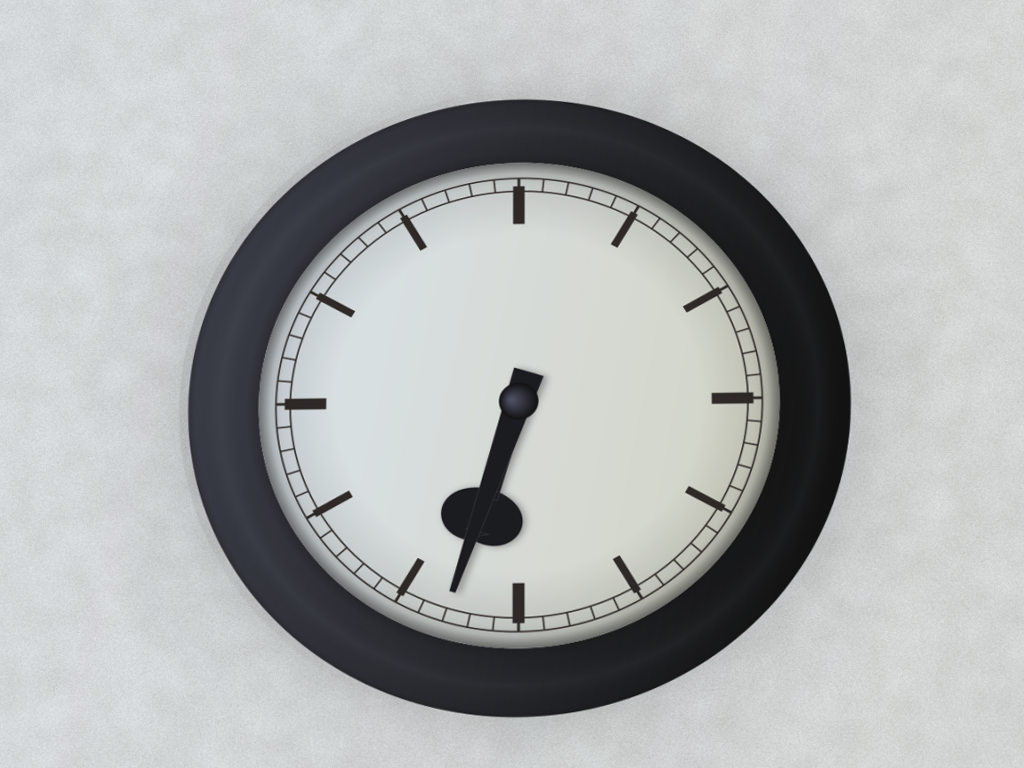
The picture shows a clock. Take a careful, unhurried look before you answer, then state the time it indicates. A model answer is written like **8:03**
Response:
**6:33**
